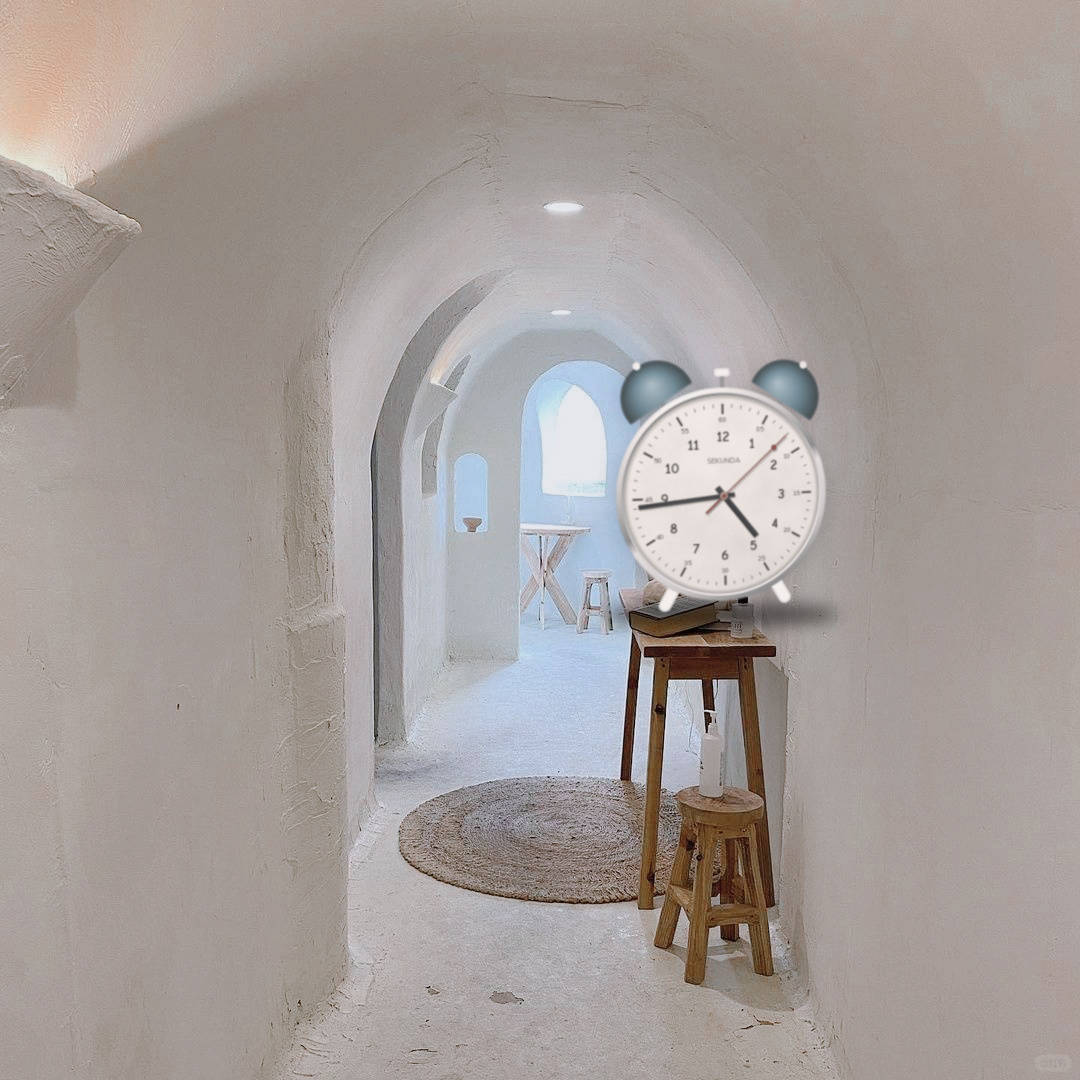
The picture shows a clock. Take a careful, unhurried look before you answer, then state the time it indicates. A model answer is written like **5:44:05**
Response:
**4:44:08**
